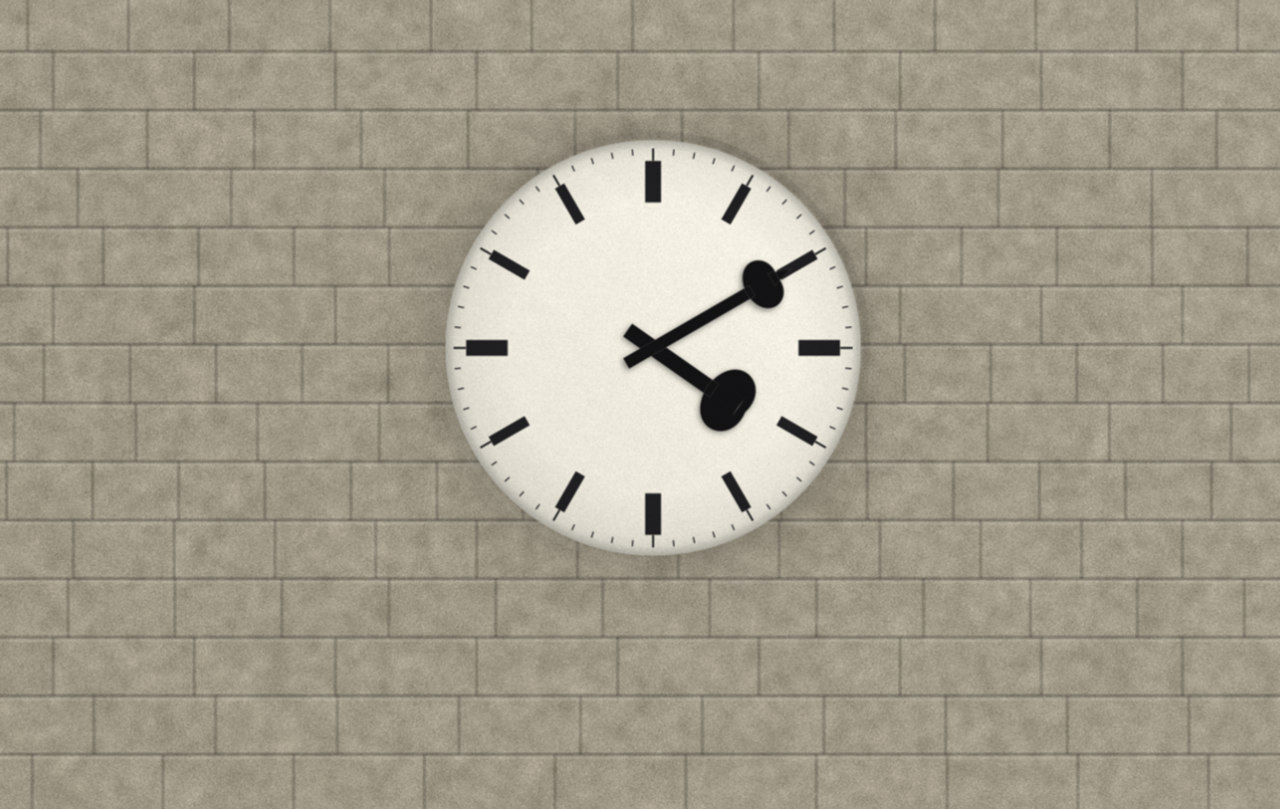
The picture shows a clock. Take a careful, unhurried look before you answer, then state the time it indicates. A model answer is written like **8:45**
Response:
**4:10**
